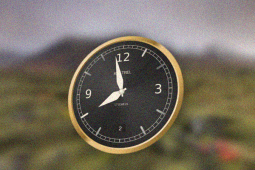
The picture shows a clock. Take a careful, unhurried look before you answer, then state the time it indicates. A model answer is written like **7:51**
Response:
**7:58**
